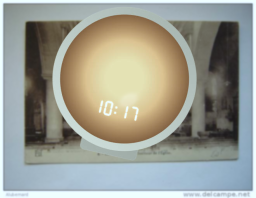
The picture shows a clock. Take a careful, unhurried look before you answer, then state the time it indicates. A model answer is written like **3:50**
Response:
**10:17**
